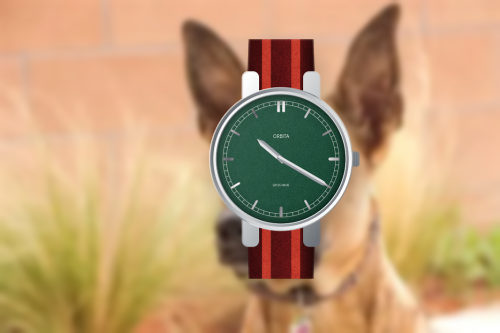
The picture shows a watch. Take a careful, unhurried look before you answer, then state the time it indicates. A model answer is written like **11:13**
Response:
**10:20**
